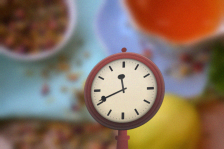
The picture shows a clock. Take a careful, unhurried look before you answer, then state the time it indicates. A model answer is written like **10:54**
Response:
**11:41**
